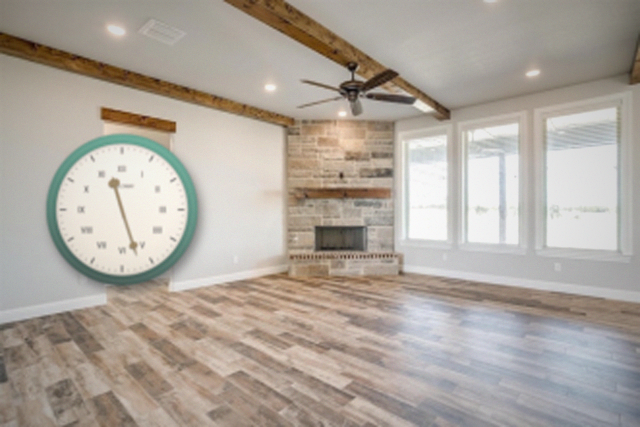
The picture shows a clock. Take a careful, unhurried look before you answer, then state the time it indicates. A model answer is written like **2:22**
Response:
**11:27**
